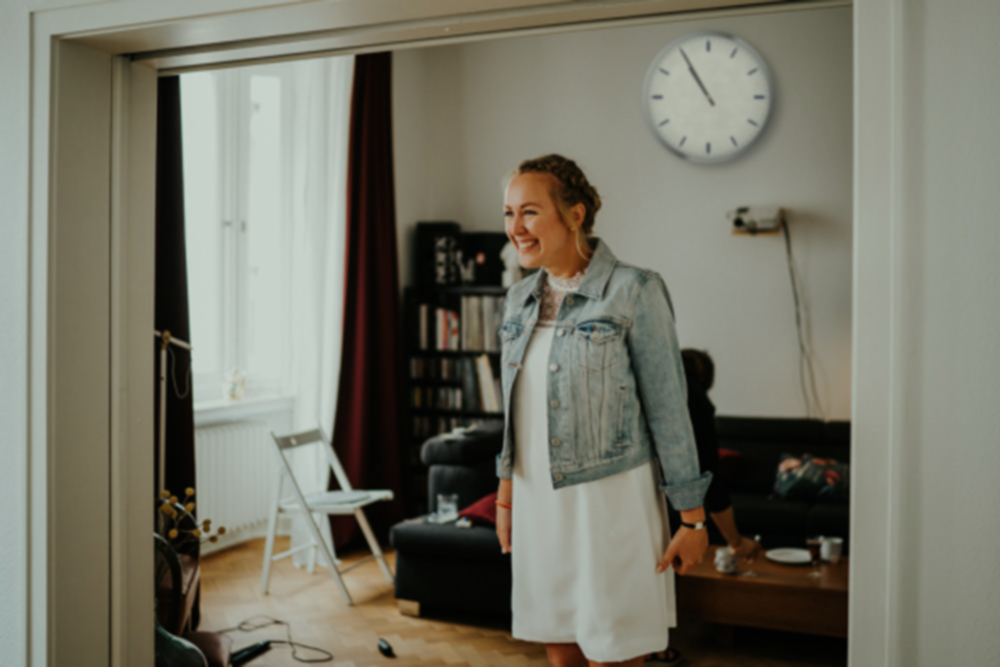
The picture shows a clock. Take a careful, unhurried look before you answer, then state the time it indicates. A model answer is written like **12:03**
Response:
**10:55**
